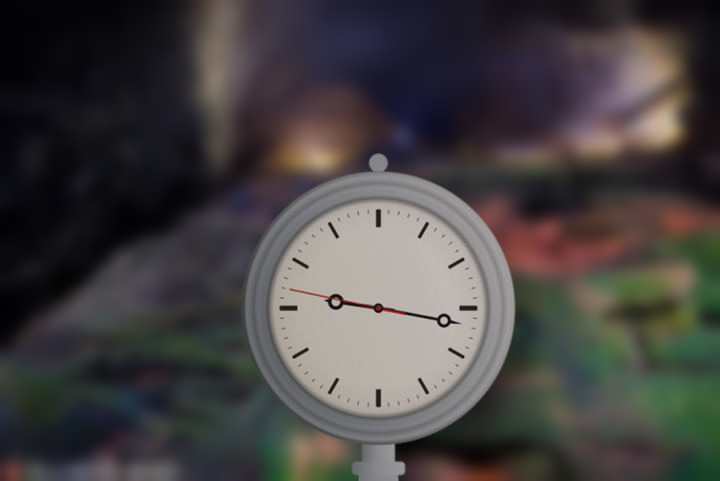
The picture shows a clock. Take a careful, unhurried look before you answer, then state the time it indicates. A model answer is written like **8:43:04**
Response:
**9:16:47**
